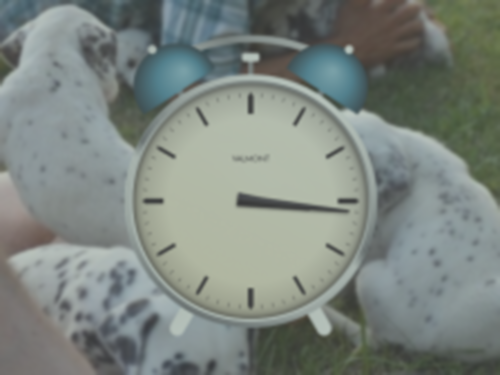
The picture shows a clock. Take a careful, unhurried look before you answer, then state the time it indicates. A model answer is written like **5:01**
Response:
**3:16**
